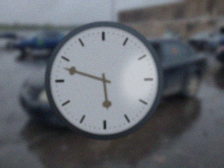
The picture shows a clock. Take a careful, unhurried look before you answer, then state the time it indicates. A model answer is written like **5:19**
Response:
**5:48**
